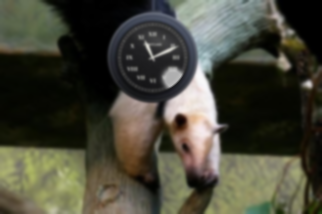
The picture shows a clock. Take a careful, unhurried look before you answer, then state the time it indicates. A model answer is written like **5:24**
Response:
**11:11**
